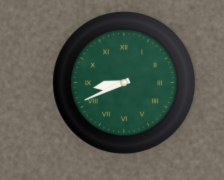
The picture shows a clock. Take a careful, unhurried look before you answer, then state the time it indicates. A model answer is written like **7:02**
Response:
**8:41**
